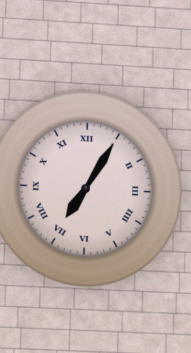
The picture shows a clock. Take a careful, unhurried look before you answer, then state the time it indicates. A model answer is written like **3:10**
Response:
**7:05**
